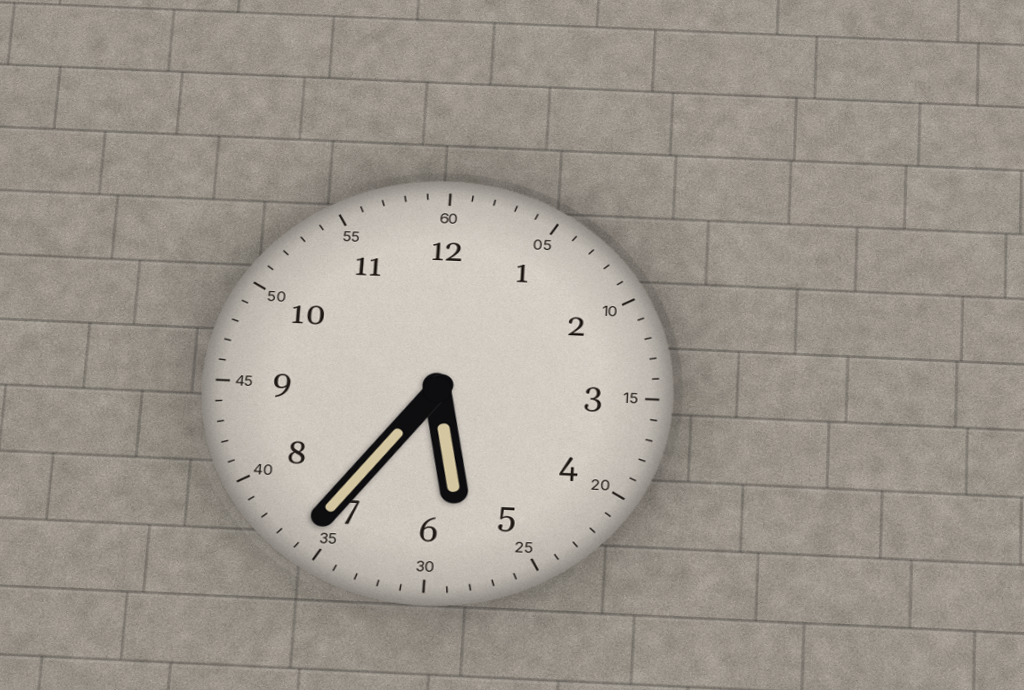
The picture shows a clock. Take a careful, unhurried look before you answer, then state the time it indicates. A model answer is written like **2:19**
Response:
**5:36**
